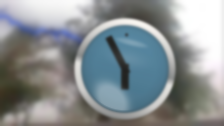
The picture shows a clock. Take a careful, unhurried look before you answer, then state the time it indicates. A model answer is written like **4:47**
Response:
**5:55**
